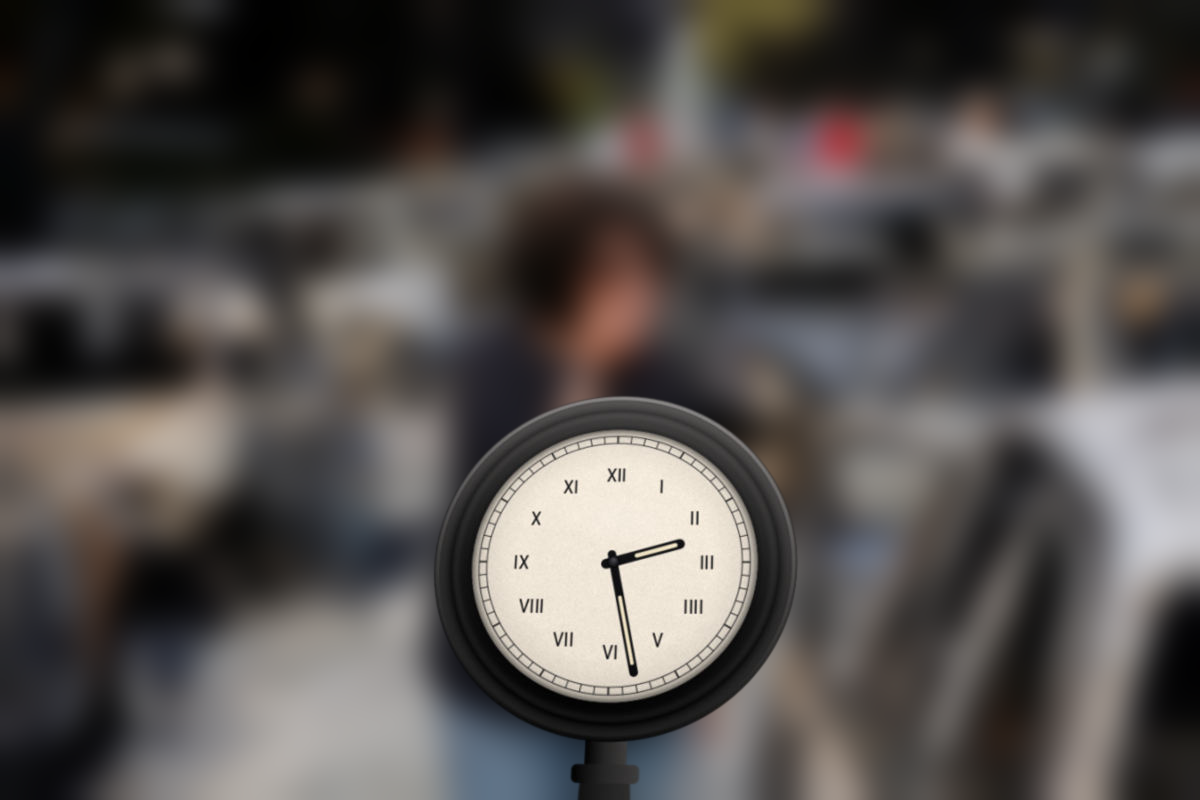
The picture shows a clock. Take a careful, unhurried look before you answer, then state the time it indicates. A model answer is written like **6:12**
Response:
**2:28**
